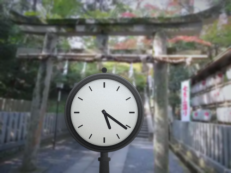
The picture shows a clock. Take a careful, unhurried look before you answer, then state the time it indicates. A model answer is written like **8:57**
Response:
**5:21**
